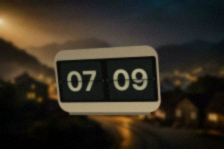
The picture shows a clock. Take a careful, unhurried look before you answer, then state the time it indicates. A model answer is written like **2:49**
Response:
**7:09**
